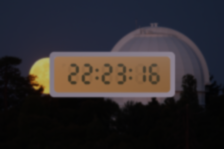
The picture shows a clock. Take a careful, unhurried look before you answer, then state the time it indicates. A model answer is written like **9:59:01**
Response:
**22:23:16**
